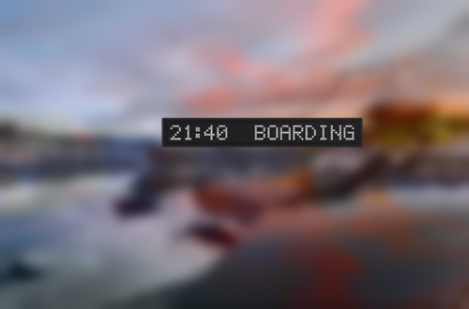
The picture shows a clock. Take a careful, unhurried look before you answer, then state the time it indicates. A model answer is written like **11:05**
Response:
**21:40**
